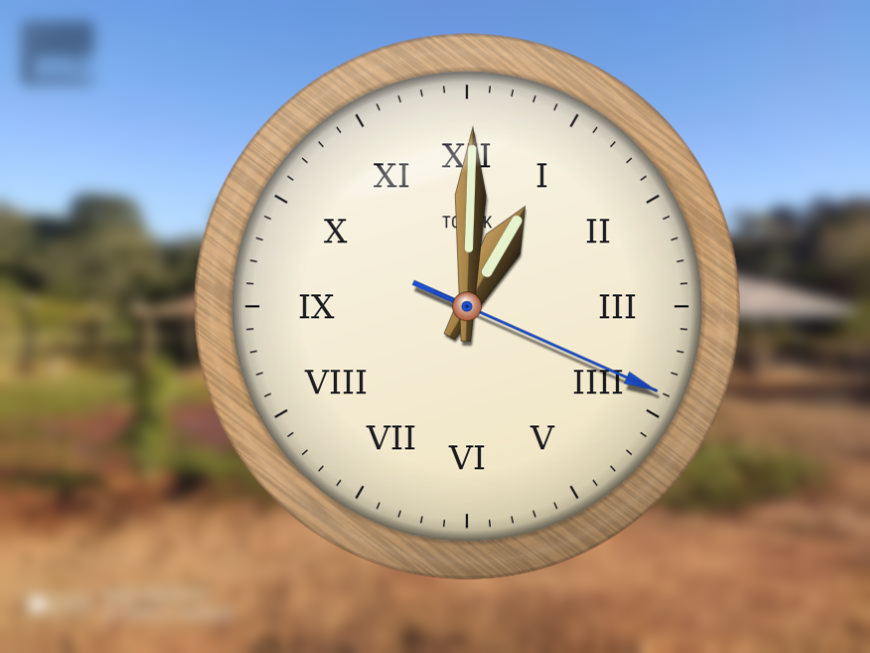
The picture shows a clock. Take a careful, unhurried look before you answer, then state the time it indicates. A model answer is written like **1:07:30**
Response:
**1:00:19**
